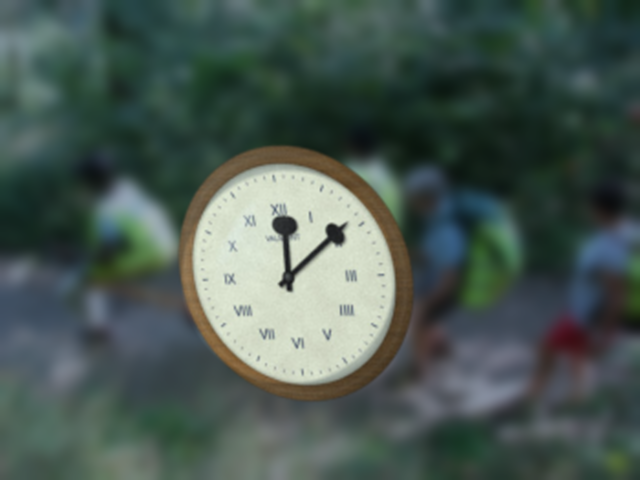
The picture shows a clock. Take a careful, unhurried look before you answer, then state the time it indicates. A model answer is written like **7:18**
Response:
**12:09**
